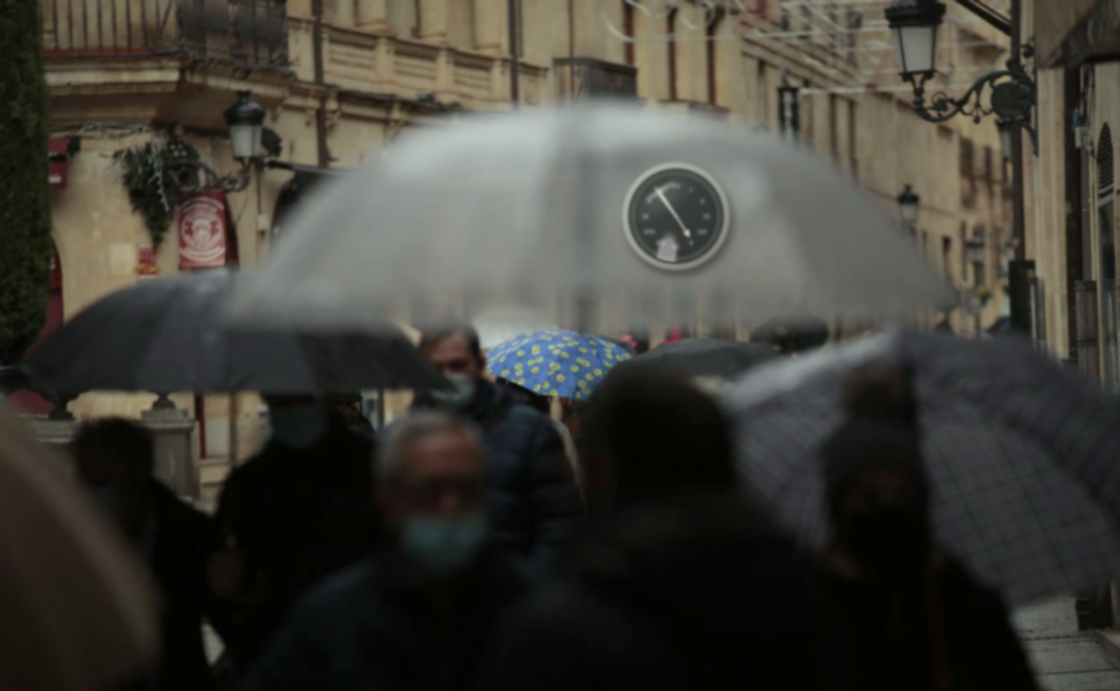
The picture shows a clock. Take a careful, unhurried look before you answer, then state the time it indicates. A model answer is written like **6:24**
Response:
**4:54**
